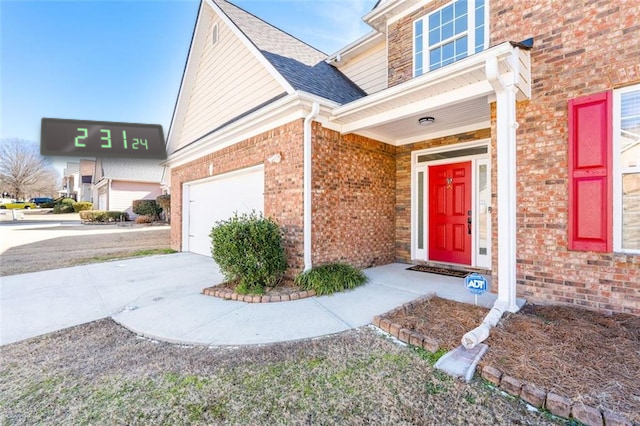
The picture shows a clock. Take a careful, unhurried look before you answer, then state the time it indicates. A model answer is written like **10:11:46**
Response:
**2:31:24**
